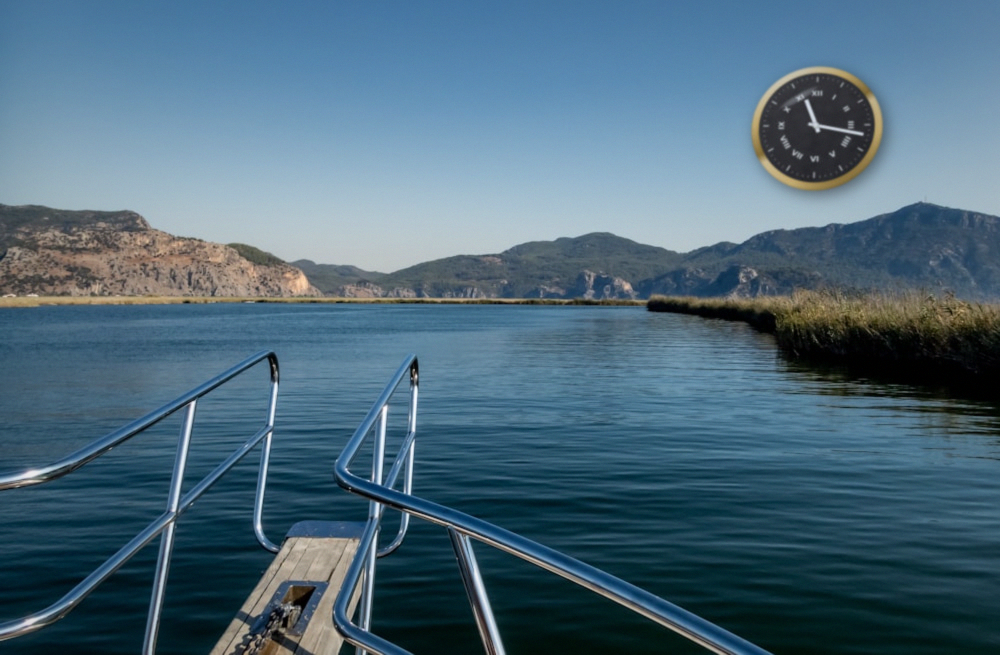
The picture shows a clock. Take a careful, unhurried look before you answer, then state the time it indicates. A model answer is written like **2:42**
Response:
**11:17**
